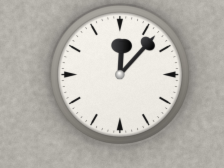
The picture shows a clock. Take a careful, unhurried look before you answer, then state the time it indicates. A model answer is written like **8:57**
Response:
**12:07**
